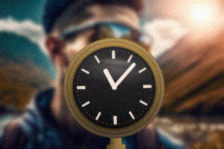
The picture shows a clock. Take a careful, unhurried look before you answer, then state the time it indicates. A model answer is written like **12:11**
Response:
**11:07**
